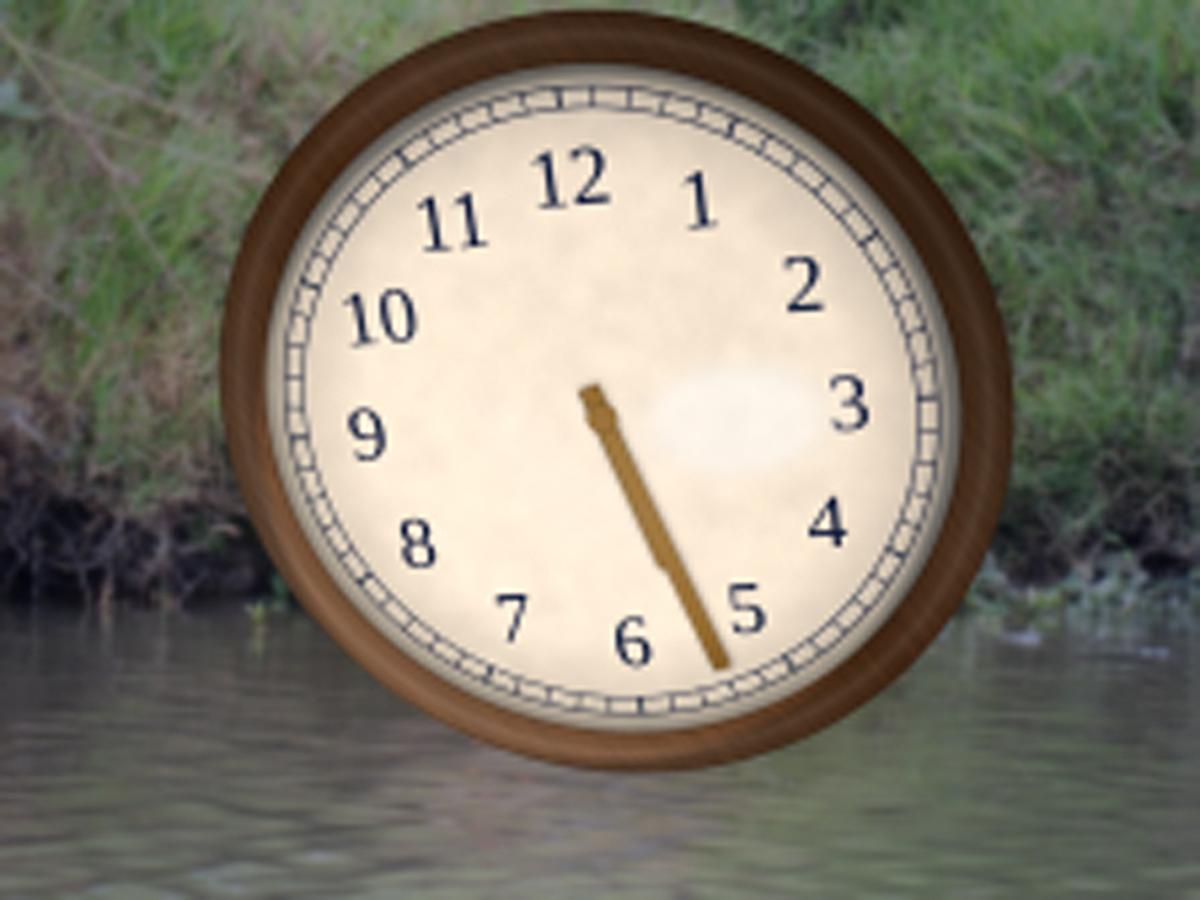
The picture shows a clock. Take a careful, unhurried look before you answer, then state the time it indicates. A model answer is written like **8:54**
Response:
**5:27**
